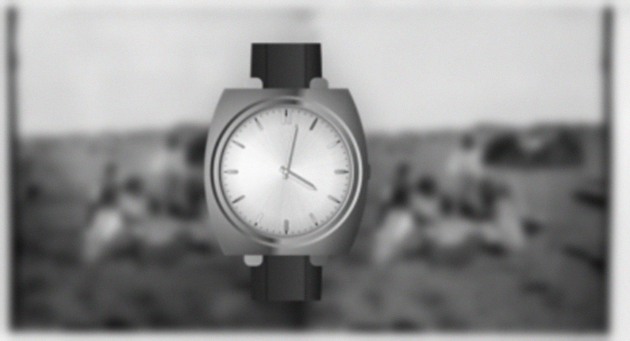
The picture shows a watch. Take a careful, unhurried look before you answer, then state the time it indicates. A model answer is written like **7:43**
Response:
**4:02**
